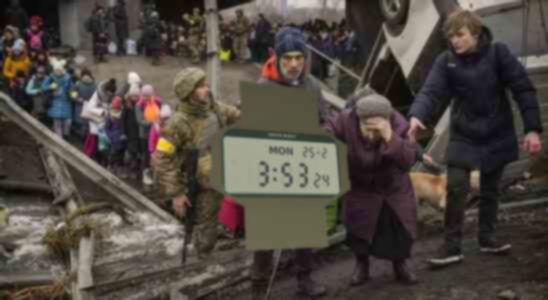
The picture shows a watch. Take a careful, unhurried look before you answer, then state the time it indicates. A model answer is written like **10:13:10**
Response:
**3:53:24**
